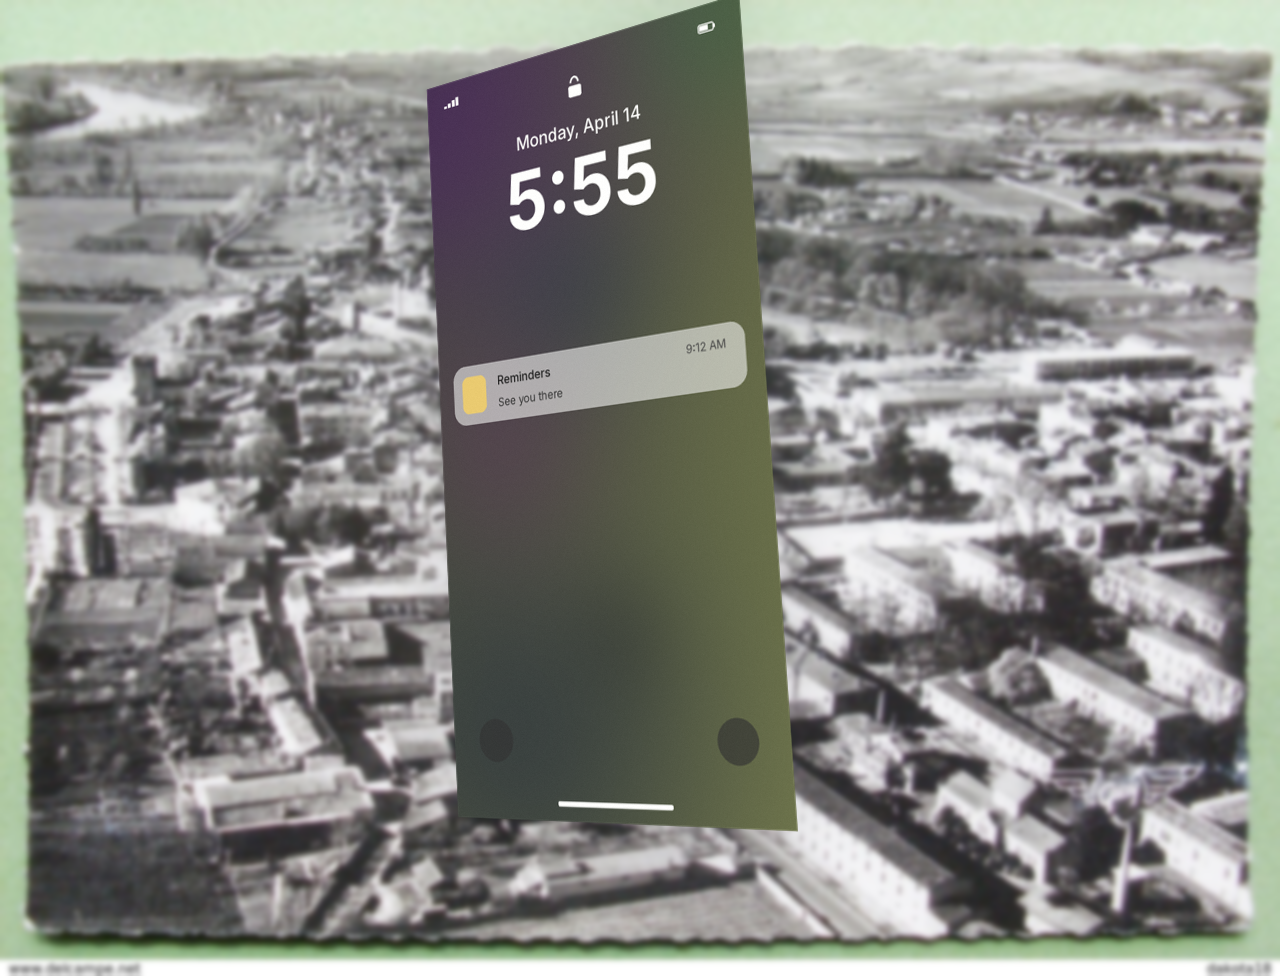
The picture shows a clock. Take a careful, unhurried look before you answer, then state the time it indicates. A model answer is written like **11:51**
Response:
**5:55**
